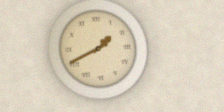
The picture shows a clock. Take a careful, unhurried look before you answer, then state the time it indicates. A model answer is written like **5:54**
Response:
**1:41**
